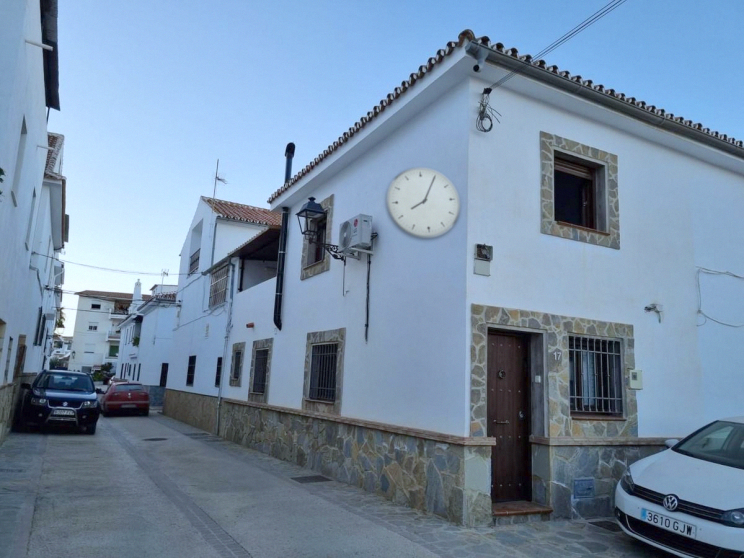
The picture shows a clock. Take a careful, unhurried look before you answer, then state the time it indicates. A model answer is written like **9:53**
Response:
**8:05**
